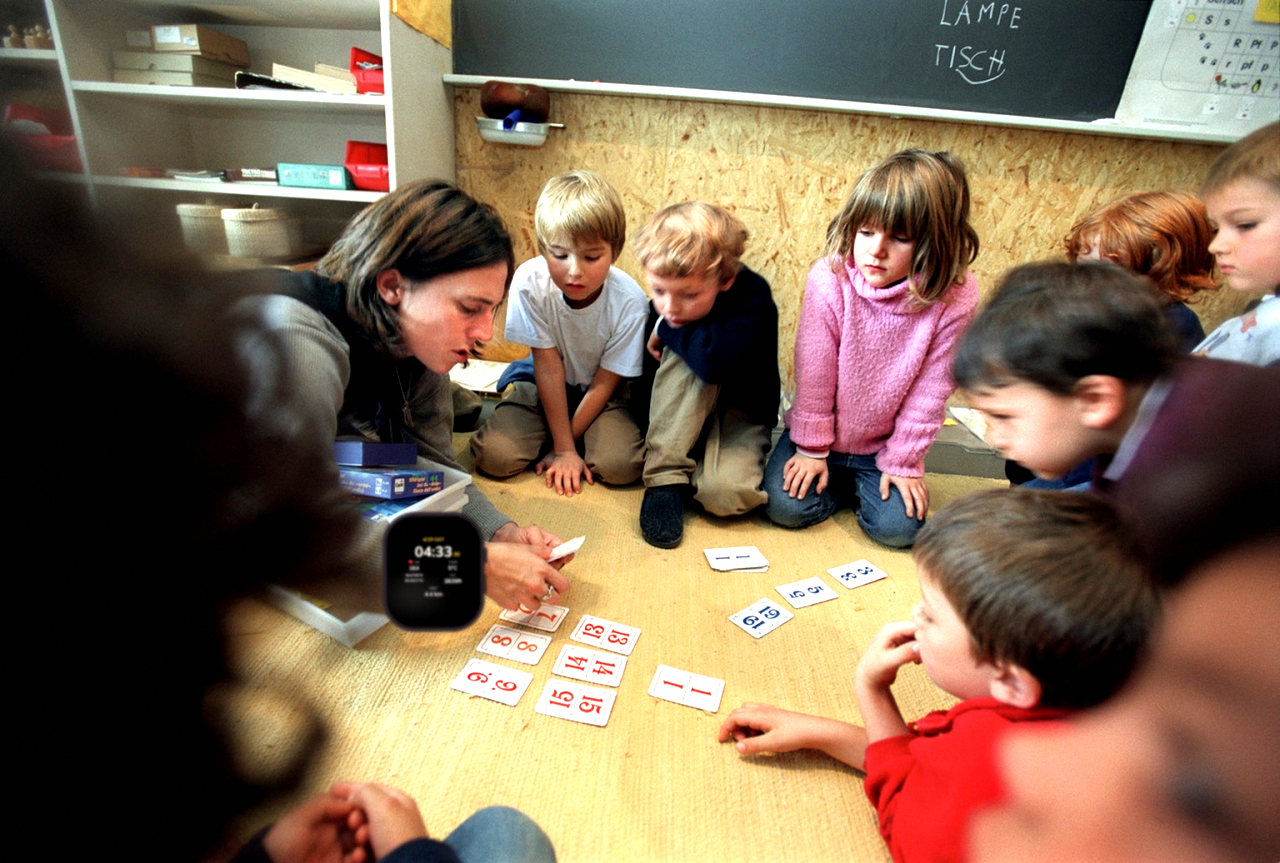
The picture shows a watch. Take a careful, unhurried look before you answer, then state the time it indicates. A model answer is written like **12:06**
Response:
**4:33**
